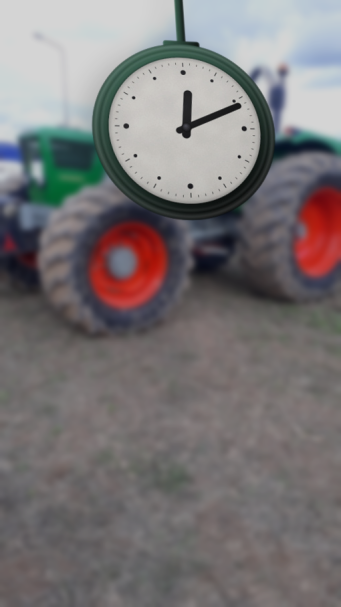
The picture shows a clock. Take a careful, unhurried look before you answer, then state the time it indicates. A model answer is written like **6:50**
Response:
**12:11**
